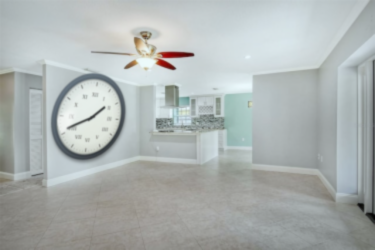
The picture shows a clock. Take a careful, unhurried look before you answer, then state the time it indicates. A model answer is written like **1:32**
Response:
**1:41**
